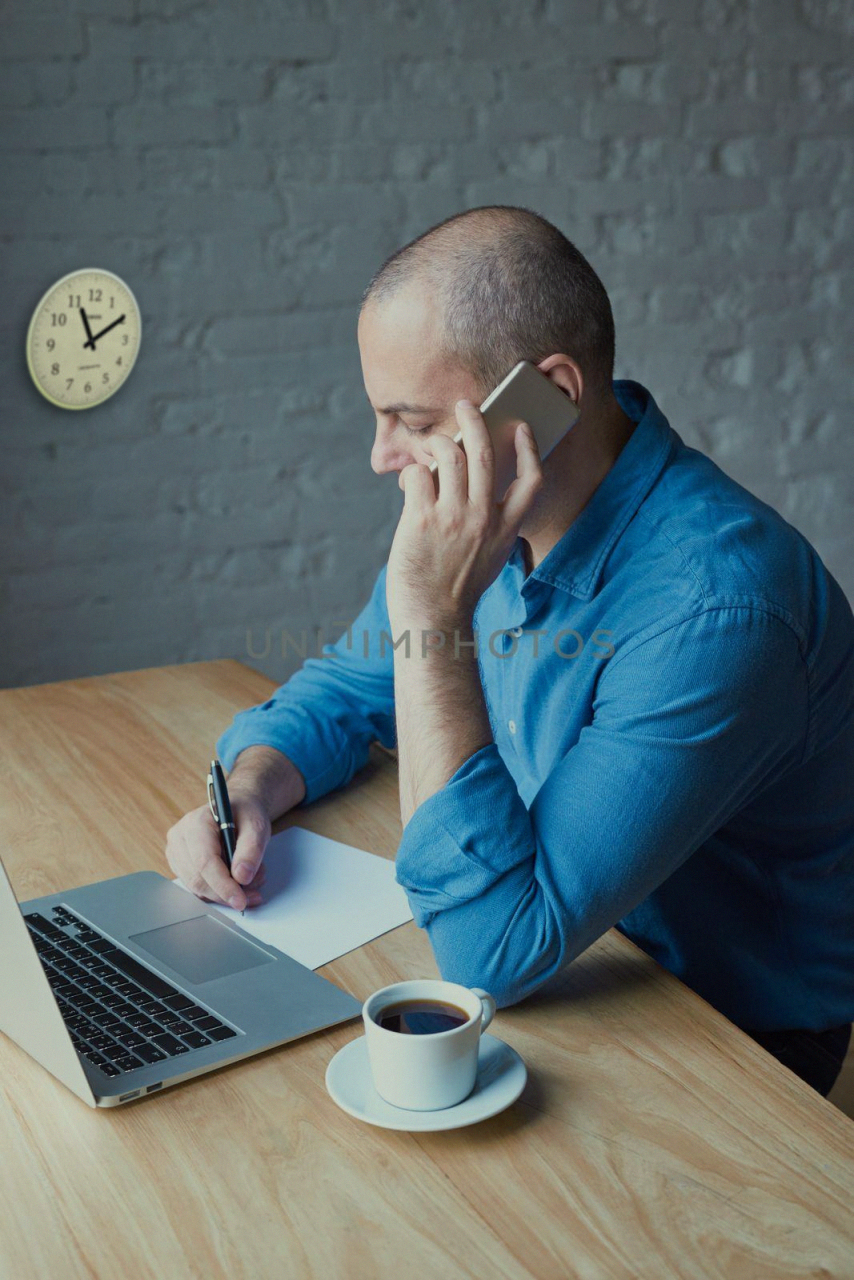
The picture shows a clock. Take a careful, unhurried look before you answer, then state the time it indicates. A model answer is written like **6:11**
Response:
**11:10**
